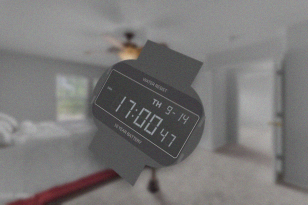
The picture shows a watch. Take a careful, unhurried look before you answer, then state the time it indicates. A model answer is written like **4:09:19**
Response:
**17:00:47**
